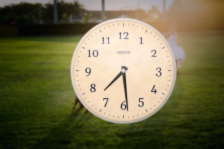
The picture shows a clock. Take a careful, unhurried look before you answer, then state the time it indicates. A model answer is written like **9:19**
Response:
**7:29**
